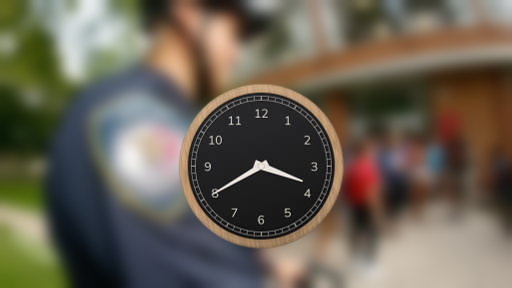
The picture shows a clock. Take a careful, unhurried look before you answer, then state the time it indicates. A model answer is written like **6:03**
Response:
**3:40**
